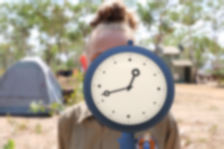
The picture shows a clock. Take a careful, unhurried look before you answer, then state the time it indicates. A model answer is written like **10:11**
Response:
**12:42**
